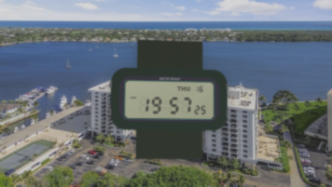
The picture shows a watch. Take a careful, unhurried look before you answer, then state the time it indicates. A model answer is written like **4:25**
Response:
**19:57**
